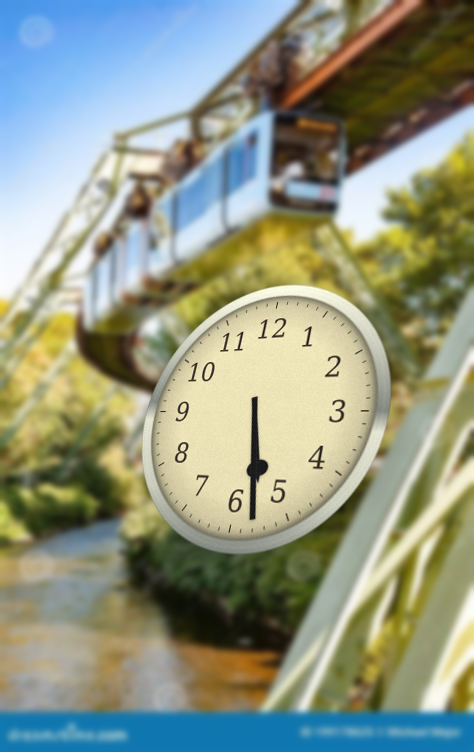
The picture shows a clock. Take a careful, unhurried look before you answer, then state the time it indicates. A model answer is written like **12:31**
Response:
**5:28**
